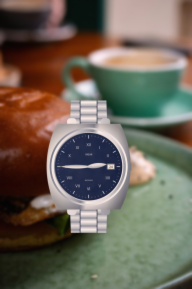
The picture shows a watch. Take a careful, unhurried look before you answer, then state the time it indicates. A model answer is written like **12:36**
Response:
**2:45**
